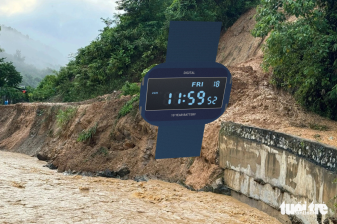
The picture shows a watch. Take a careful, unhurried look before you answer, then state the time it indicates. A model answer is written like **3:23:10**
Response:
**11:59:52**
